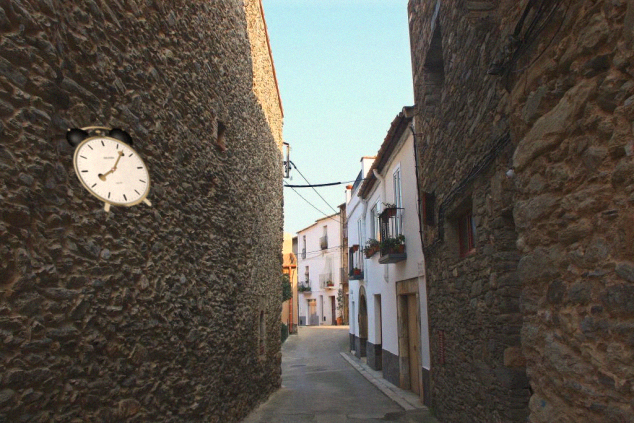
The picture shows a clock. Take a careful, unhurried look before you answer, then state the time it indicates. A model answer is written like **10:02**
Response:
**8:07**
